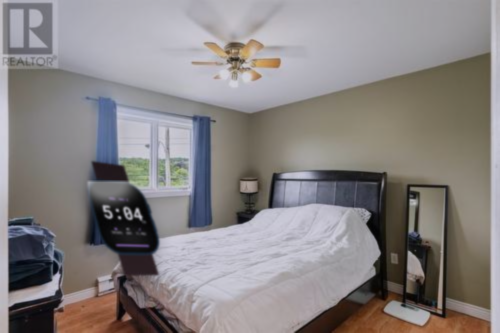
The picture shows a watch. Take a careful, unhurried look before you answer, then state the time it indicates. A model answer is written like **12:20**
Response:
**5:04**
